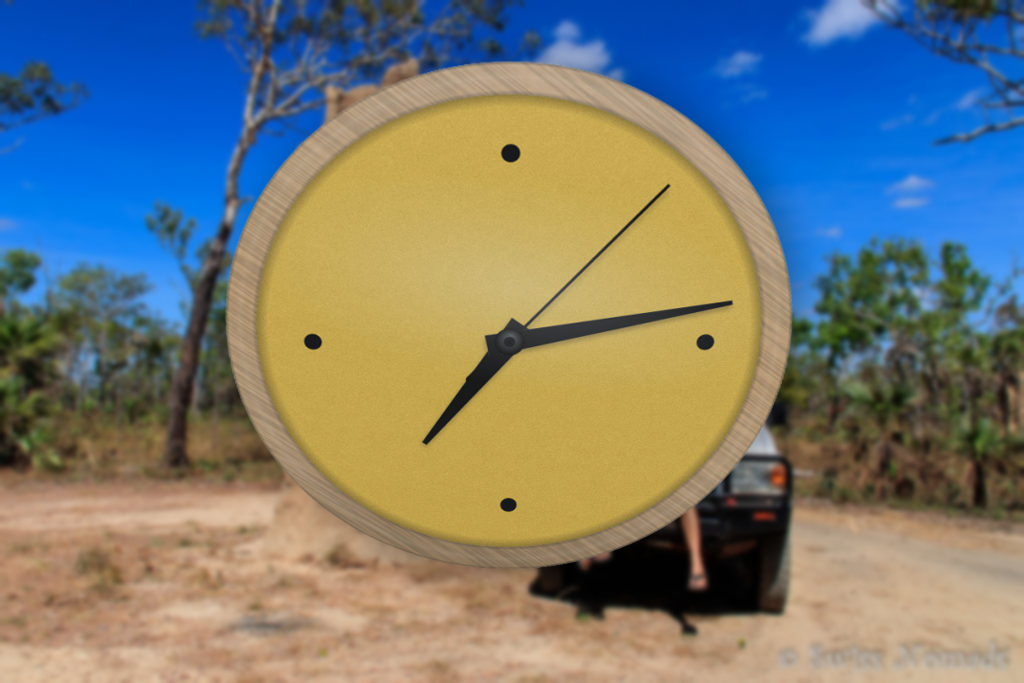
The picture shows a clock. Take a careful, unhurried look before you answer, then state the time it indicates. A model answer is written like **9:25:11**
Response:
**7:13:07**
